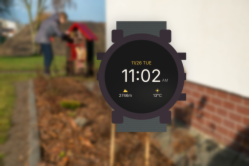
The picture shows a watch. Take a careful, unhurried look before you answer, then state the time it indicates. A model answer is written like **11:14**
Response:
**11:02**
